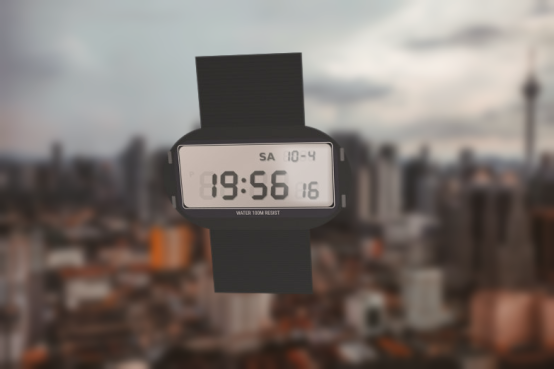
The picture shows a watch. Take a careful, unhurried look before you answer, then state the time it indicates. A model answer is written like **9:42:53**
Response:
**19:56:16**
